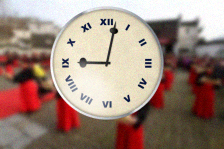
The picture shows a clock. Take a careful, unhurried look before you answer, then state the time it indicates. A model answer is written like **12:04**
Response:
**9:02**
